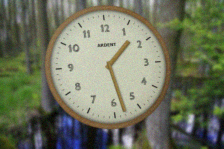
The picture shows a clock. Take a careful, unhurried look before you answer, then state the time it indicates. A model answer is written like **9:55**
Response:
**1:28**
